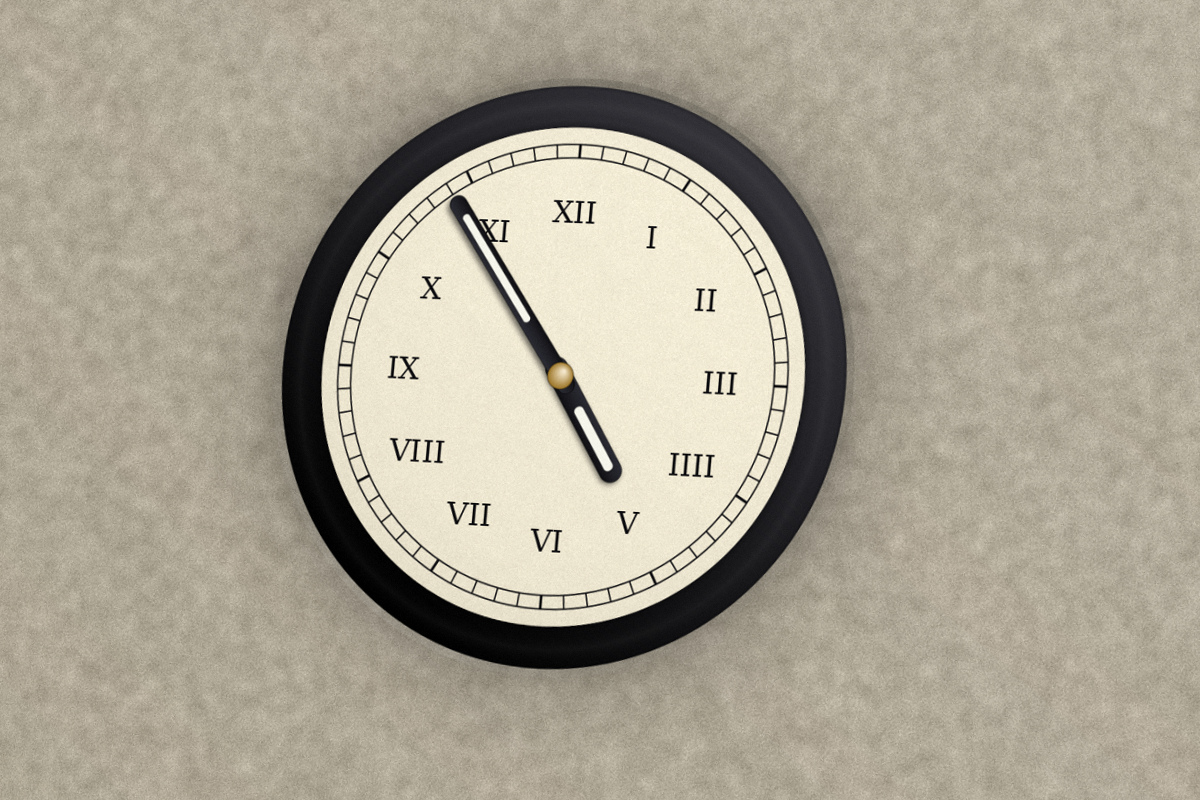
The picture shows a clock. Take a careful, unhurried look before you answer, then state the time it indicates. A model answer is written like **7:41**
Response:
**4:54**
